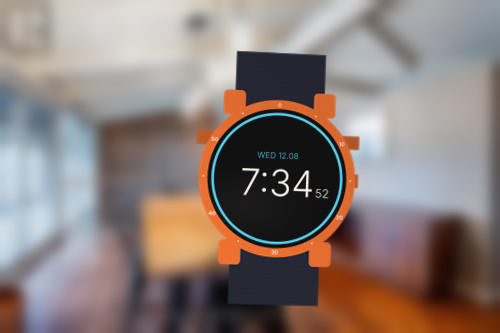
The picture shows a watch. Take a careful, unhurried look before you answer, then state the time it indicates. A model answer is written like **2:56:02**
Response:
**7:34:52**
